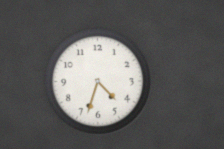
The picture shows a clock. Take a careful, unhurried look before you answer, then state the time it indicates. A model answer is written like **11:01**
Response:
**4:33**
